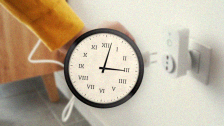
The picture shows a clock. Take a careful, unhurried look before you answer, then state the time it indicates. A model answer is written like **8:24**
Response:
**3:02**
